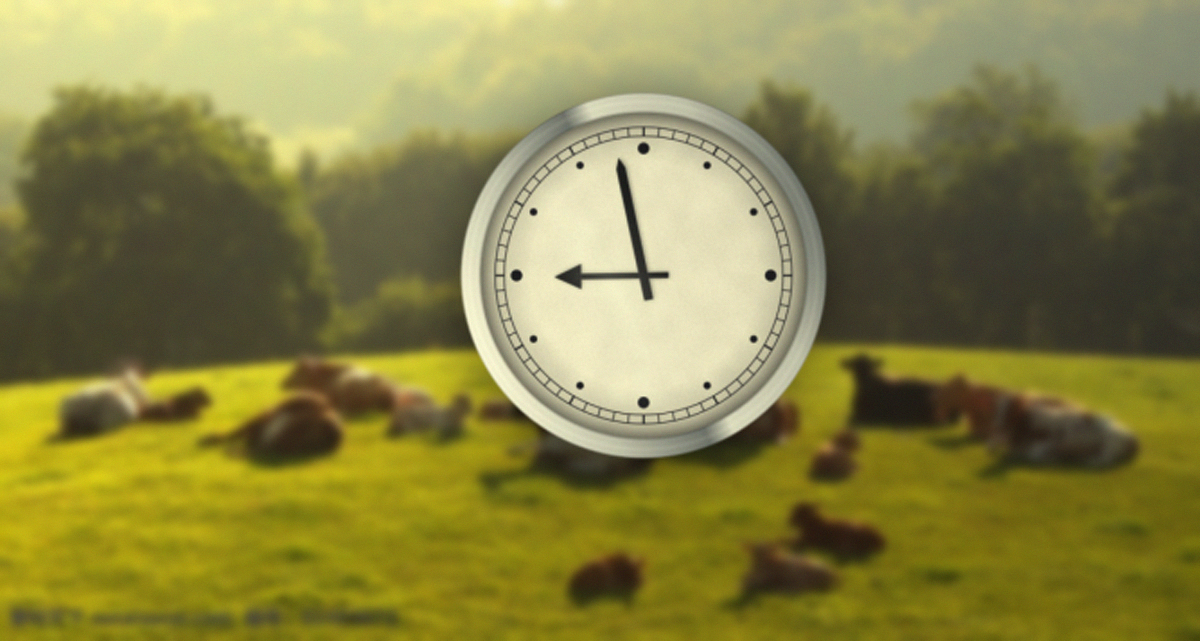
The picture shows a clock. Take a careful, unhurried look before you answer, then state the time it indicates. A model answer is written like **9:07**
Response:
**8:58**
